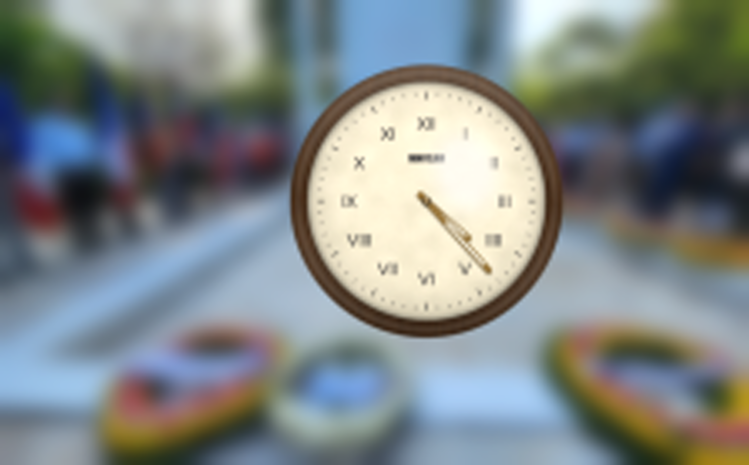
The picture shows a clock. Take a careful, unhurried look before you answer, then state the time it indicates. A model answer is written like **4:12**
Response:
**4:23**
